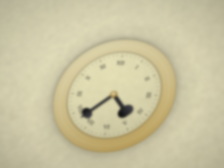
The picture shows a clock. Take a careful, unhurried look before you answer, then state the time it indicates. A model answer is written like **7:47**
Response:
**4:38**
